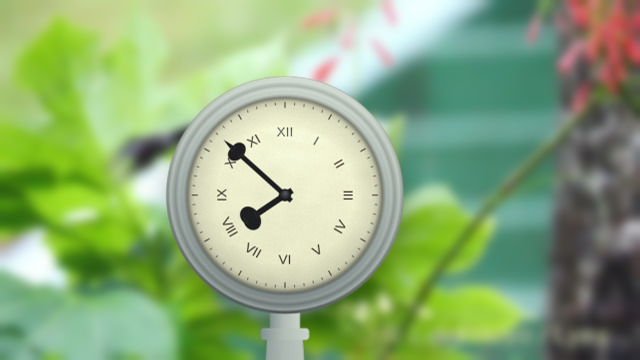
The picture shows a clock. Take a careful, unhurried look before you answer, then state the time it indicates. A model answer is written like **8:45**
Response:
**7:52**
